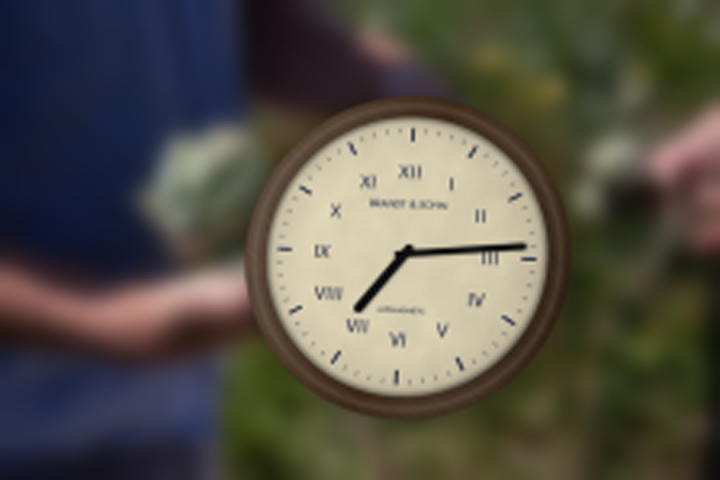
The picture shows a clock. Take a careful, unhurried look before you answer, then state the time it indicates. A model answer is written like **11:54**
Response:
**7:14**
